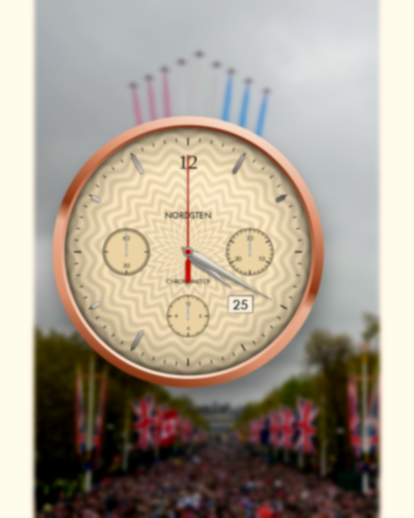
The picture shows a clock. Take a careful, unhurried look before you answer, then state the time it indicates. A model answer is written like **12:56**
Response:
**4:20**
